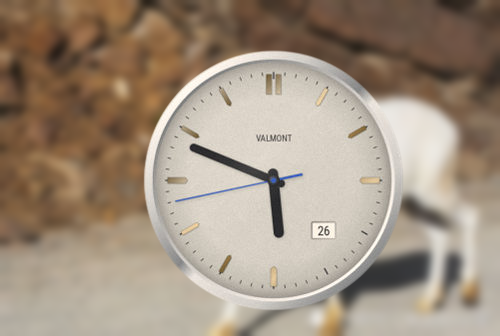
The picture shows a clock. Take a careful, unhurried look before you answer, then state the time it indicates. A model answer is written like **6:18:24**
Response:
**5:48:43**
